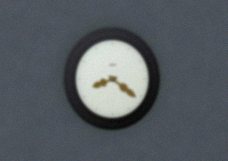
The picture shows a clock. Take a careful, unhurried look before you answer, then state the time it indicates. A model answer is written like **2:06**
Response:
**8:21**
